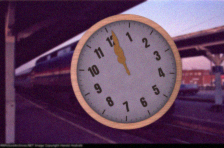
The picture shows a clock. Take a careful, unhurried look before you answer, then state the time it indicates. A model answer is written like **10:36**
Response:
**12:01**
